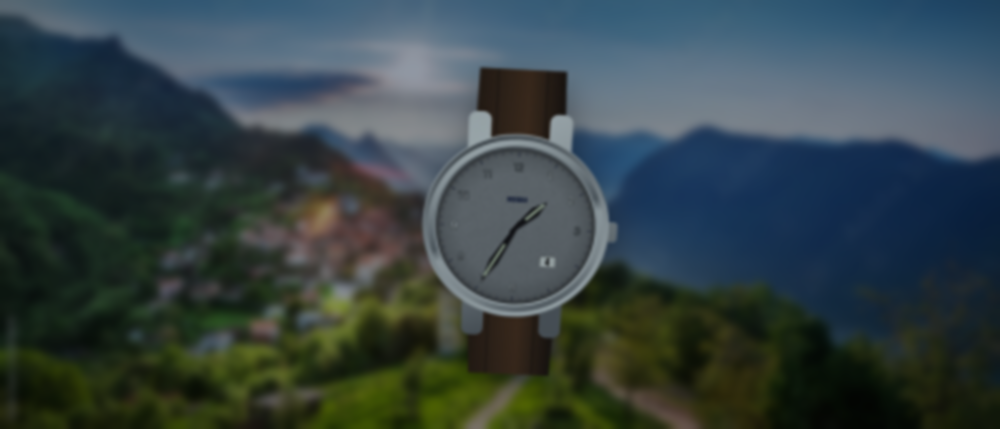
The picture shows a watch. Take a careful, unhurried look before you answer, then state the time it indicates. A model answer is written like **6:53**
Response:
**1:35**
